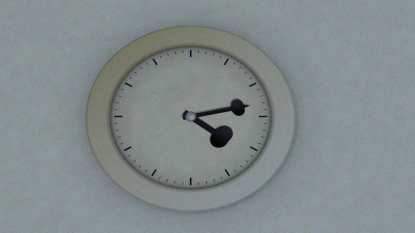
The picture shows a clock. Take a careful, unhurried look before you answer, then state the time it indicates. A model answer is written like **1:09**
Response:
**4:13**
